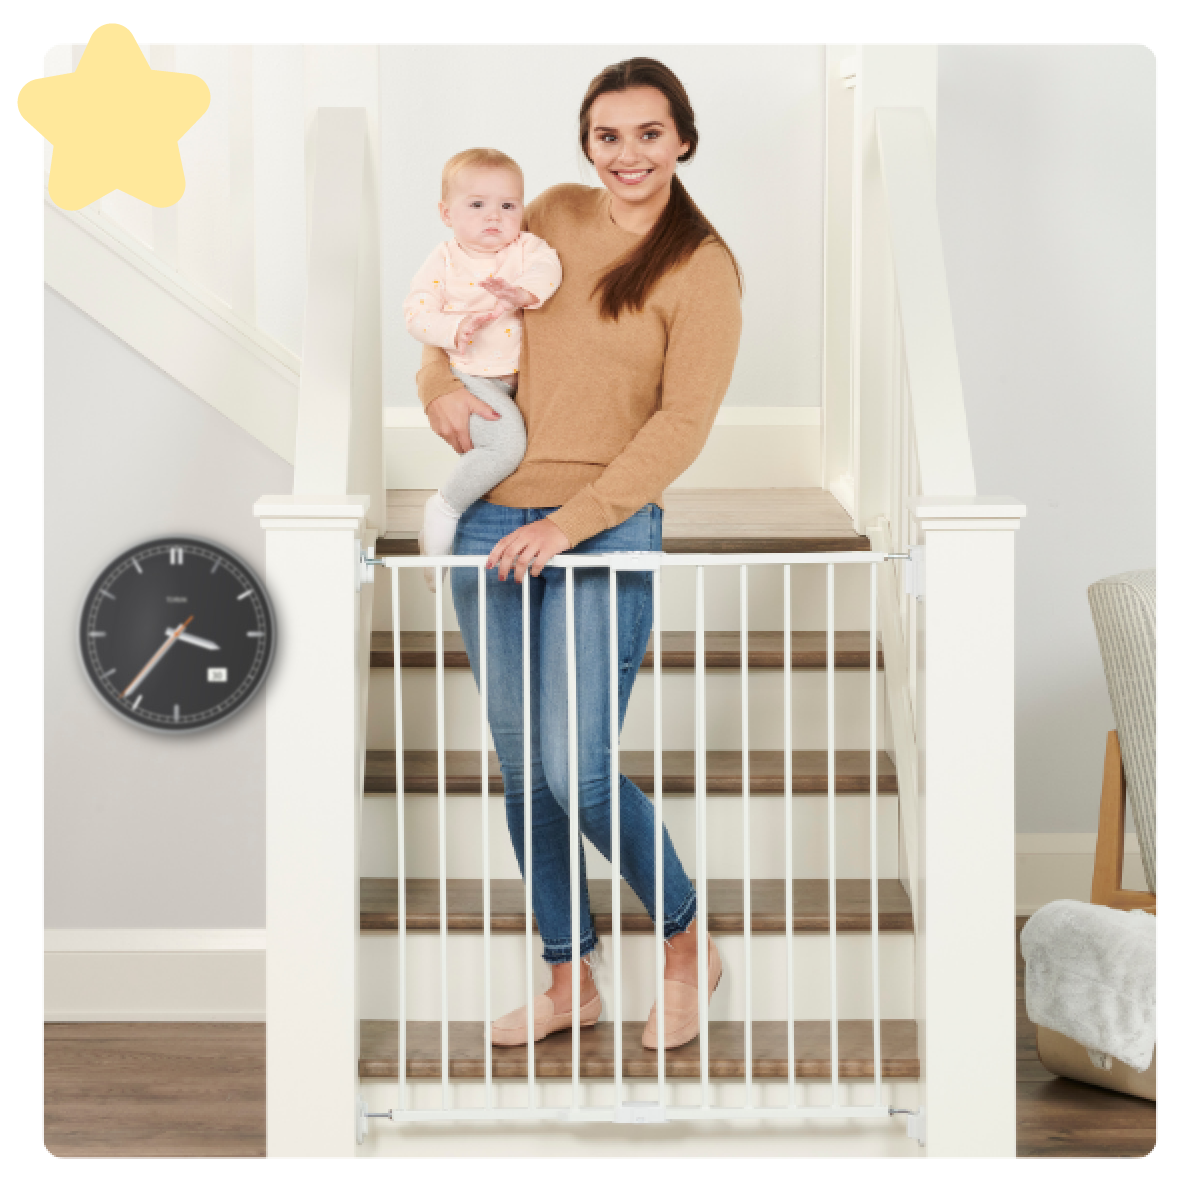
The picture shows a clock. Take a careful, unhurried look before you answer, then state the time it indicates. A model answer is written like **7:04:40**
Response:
**3:36:37**
